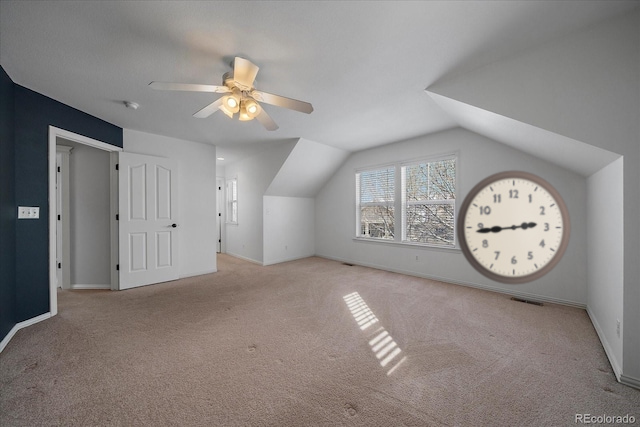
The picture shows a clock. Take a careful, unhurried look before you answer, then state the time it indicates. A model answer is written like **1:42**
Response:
**2:44**
